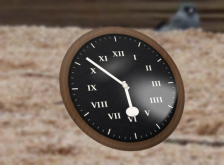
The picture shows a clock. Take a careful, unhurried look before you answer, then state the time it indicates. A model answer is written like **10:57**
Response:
**5:52**
